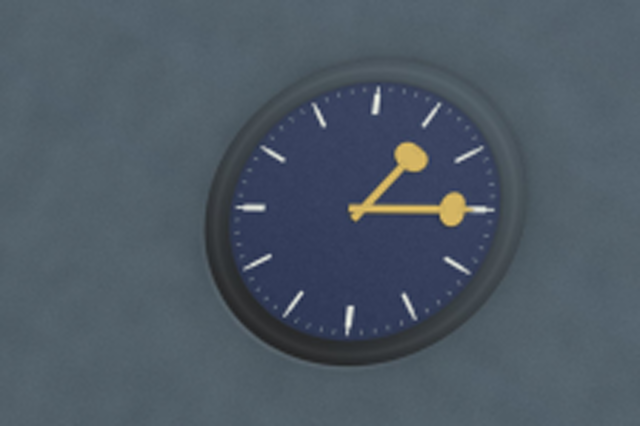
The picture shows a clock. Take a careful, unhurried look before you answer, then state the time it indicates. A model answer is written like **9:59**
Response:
**1:15**
